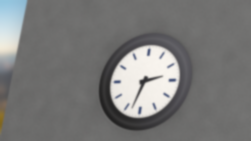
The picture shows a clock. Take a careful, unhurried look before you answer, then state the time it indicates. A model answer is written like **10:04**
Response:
**2:33**
